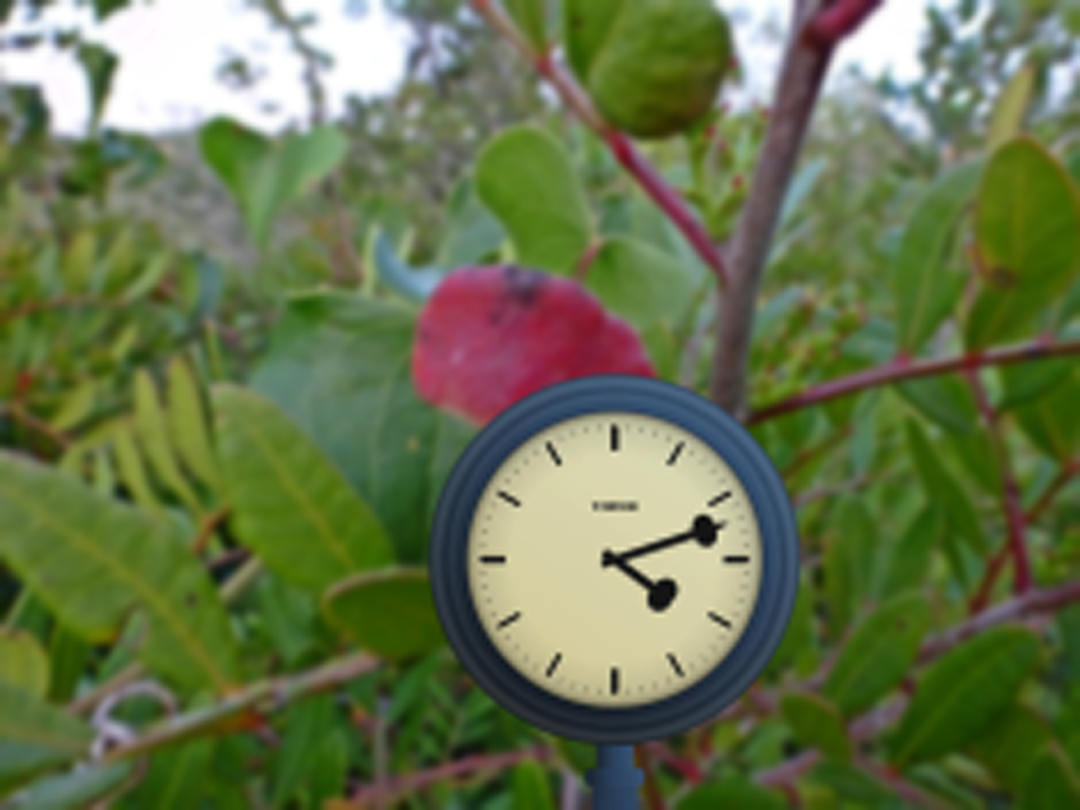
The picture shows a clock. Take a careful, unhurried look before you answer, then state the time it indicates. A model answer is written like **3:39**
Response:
**4:12**
